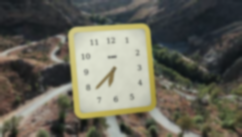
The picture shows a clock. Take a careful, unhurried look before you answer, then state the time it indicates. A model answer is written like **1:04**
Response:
**6:38**
